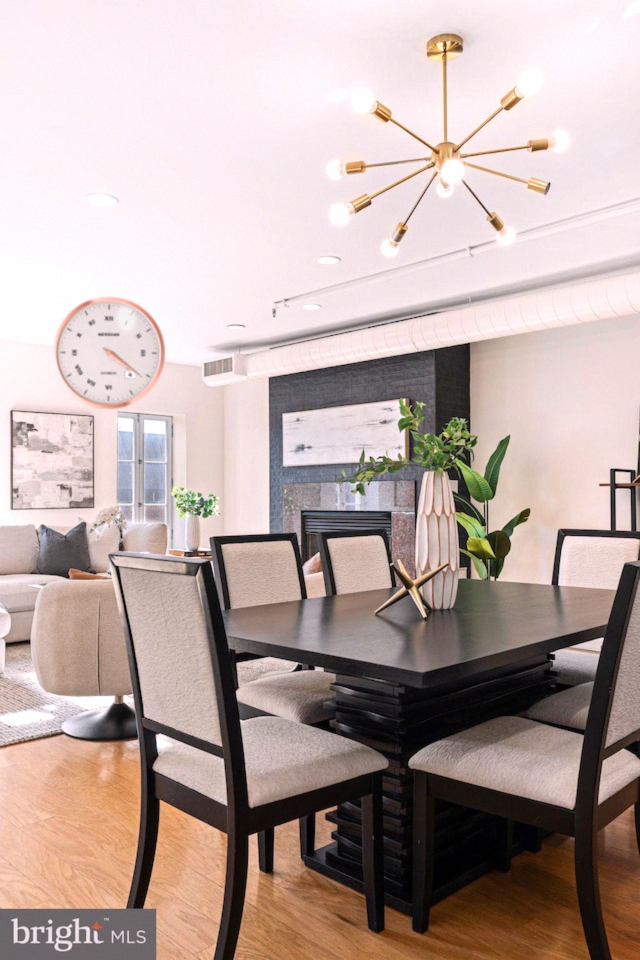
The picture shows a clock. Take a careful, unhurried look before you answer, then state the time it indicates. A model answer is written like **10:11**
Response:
**4:21**
